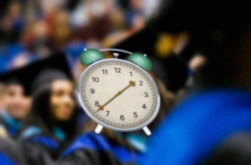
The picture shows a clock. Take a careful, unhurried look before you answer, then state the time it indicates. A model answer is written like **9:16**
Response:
**1:38**
